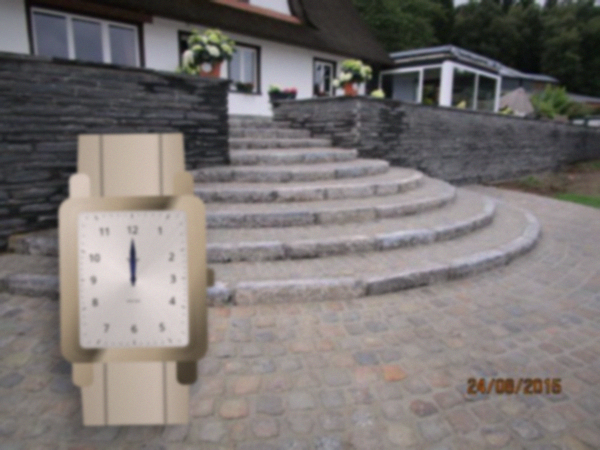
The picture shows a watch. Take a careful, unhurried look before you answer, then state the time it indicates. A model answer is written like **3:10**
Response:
**12:00**
